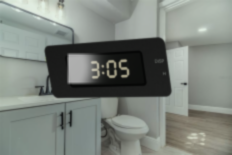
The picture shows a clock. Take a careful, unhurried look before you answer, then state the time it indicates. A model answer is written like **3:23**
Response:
**3:05**
